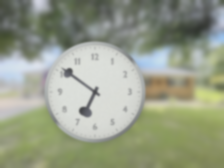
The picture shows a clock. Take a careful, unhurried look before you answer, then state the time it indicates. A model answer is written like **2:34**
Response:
**6:51**
